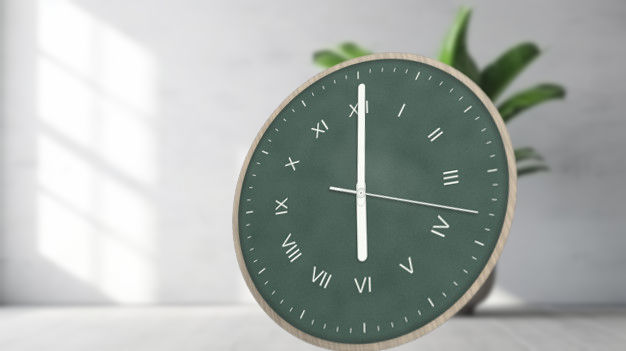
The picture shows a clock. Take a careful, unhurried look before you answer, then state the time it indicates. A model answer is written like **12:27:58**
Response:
**6:00:18**
